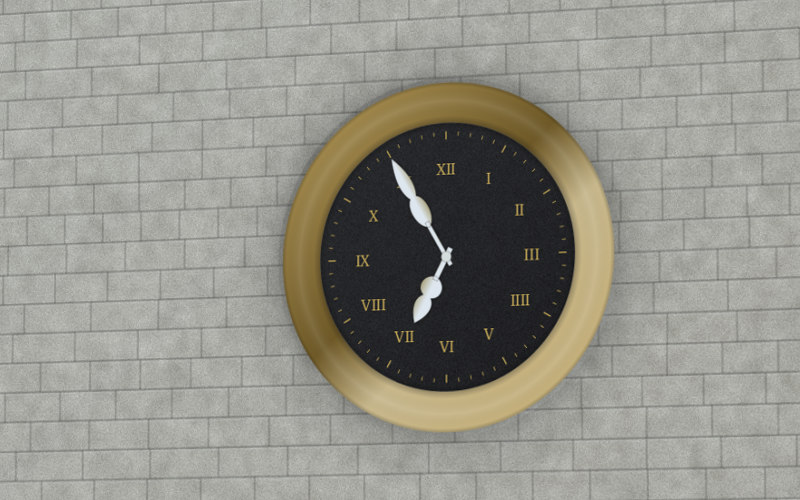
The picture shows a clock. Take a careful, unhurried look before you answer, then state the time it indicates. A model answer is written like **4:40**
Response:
**6:55**
